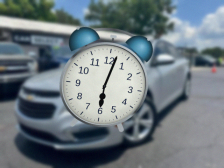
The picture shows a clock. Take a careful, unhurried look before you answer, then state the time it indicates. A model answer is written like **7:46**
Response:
**6:02**
